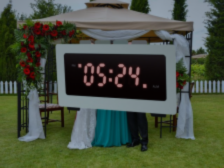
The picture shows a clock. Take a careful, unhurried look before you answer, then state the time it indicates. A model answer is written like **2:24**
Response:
**5:24**
